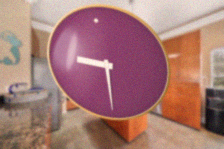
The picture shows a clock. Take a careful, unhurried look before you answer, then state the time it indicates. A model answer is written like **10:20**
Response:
**9:31**
